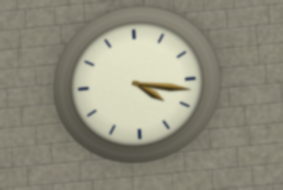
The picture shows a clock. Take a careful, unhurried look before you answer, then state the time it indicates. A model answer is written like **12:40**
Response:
**4:17**
